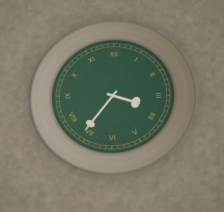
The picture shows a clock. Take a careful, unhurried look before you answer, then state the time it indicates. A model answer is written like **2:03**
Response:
**3:36**
